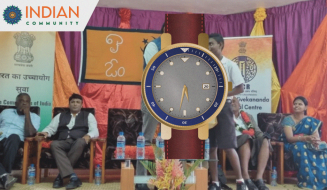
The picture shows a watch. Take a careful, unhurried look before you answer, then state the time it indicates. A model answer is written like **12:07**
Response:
**5:32**
